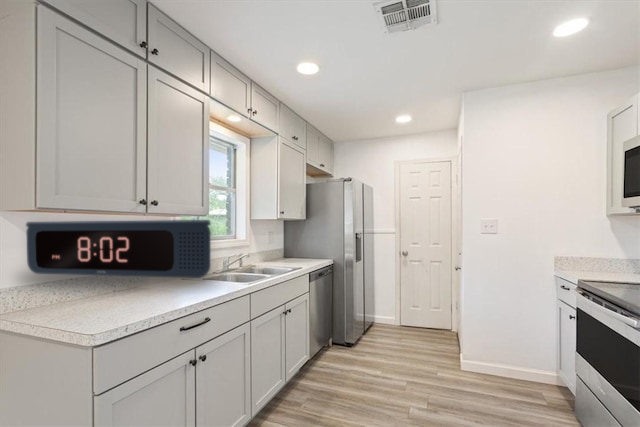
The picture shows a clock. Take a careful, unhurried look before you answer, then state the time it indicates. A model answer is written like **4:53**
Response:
**8:02**
